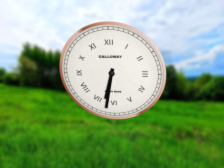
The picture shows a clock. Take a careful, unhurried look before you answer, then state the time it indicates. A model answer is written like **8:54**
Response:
**6:32**
